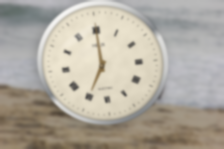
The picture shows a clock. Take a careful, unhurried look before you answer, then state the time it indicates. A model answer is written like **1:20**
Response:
**7:00**
